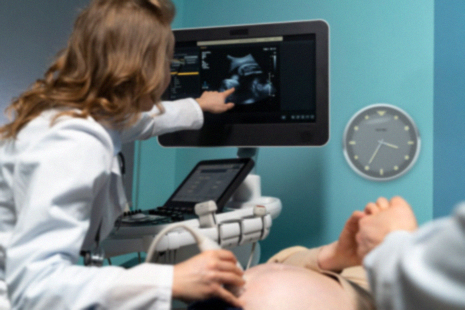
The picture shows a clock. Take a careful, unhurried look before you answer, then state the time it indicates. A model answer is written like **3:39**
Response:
**3:35**
